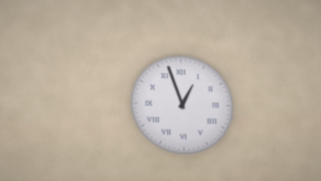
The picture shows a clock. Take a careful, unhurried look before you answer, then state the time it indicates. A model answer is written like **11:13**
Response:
**12:57**
